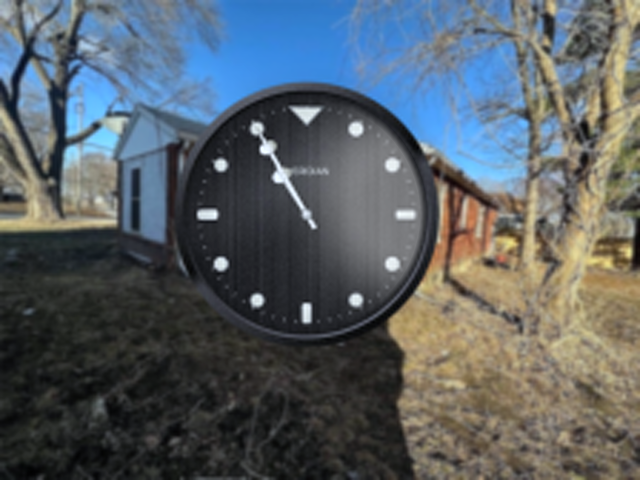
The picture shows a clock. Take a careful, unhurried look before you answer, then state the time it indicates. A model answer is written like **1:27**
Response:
**10:55**
